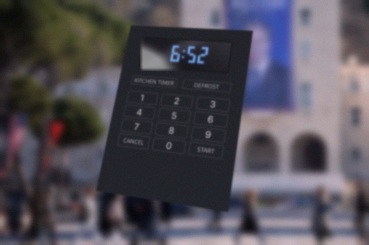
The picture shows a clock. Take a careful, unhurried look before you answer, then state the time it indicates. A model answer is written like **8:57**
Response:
**6:52**
